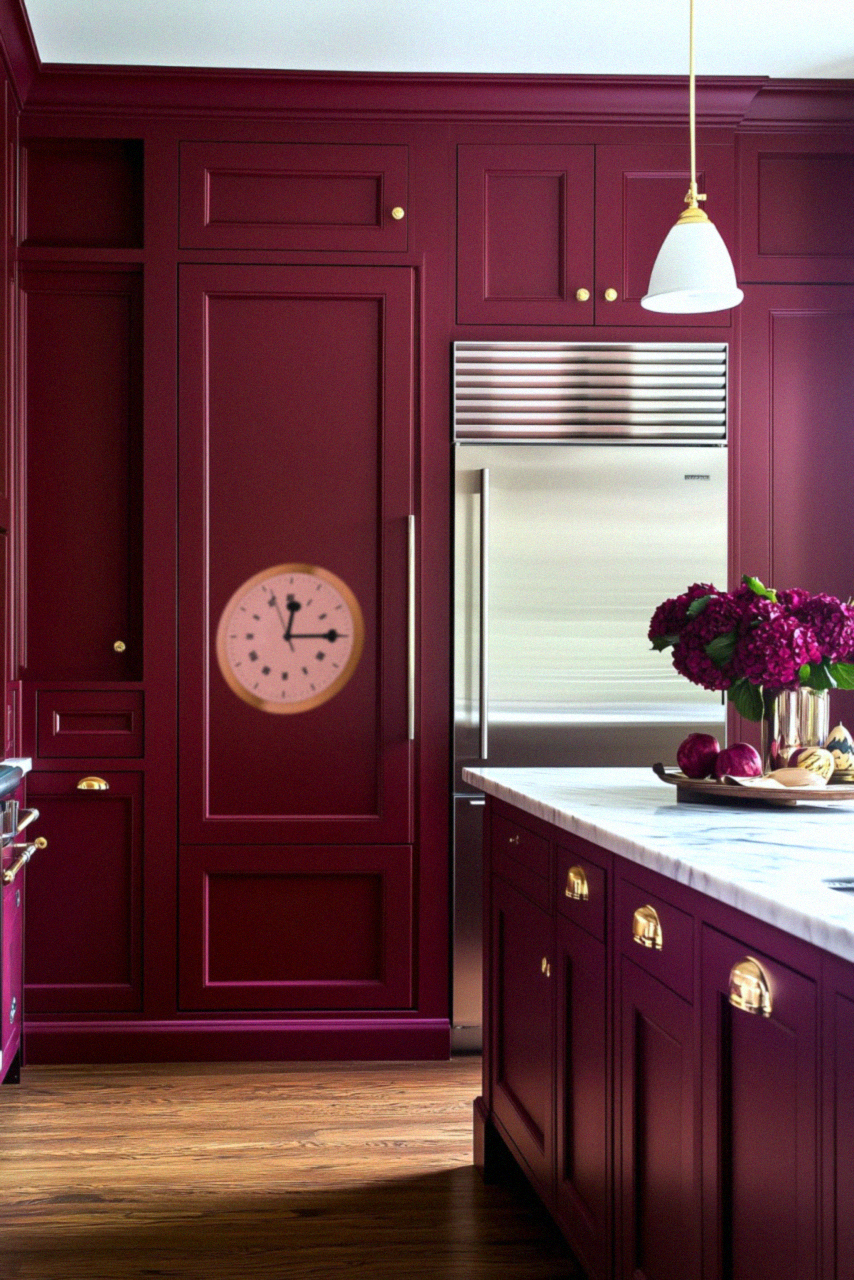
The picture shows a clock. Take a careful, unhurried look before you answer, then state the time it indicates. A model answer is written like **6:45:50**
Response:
**12:14:56**
